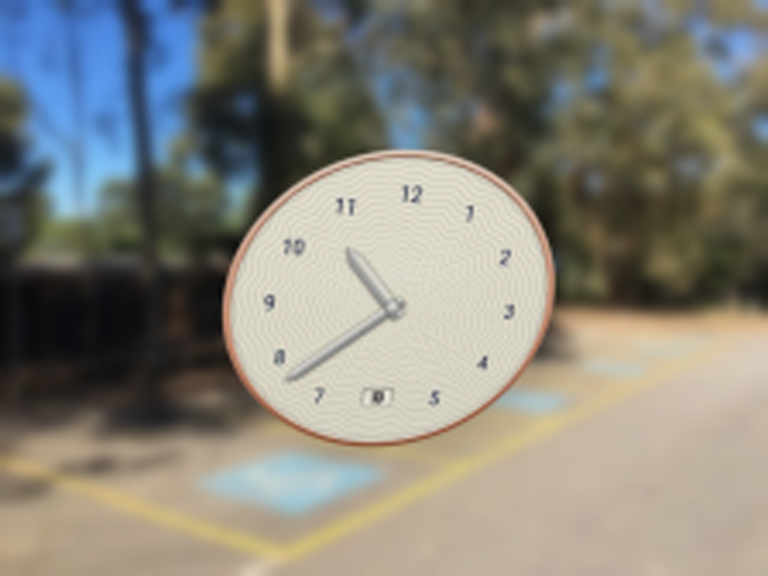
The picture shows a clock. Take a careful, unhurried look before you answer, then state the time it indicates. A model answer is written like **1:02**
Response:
**10:38**
